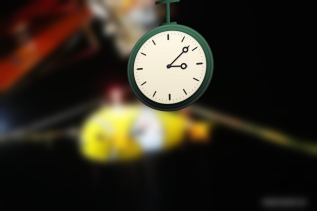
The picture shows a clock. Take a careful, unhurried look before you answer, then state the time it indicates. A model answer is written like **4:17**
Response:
**3:08**
